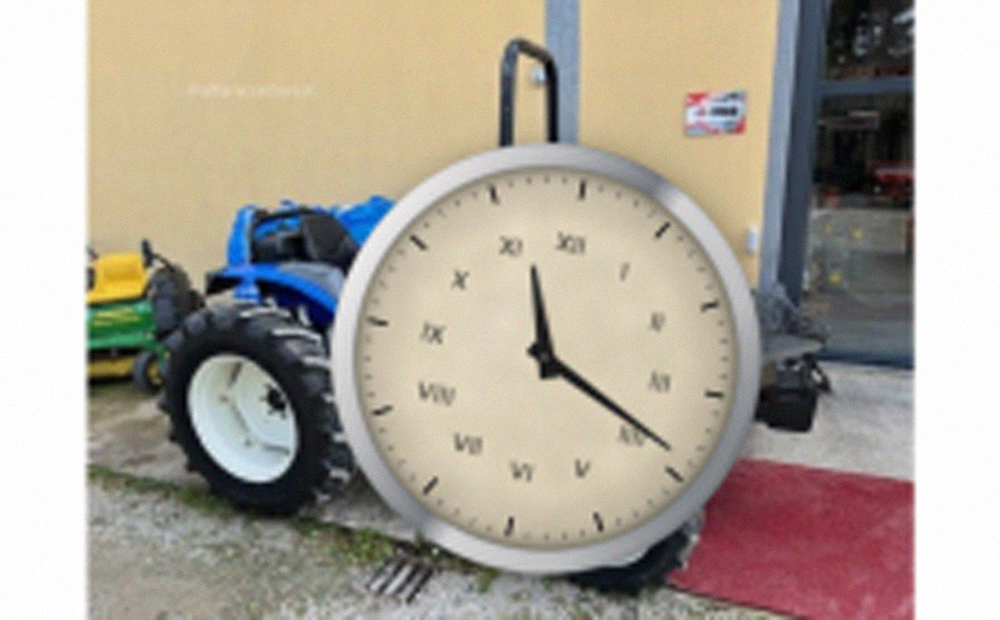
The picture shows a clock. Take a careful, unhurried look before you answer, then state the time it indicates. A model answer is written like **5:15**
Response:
**11:19**
